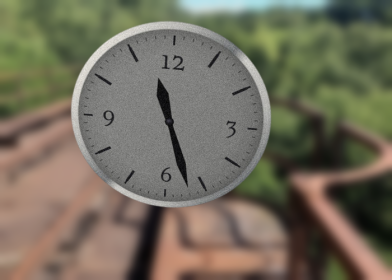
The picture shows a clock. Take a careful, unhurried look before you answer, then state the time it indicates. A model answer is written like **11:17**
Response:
**11:27**
